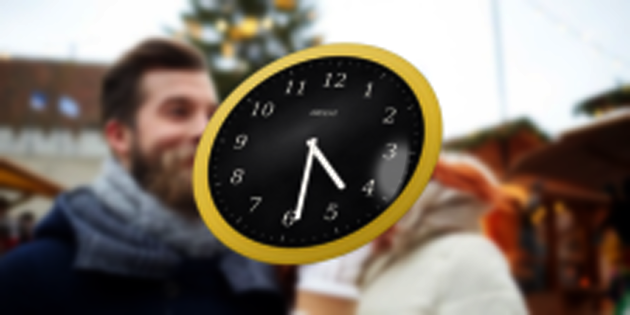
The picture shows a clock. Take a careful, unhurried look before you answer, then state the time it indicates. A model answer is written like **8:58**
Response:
**4:29**
